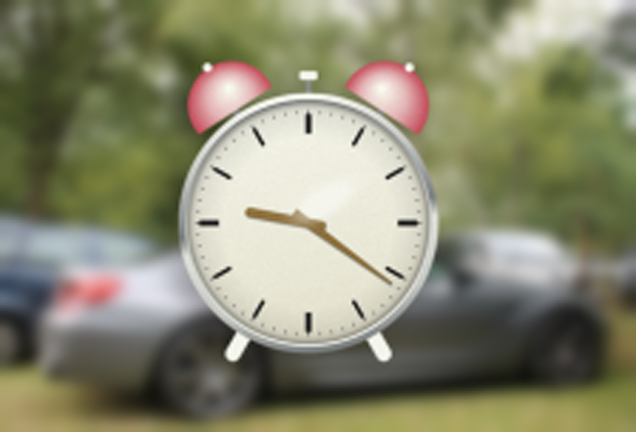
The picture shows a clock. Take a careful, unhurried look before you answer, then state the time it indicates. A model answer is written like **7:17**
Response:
**9:21**
